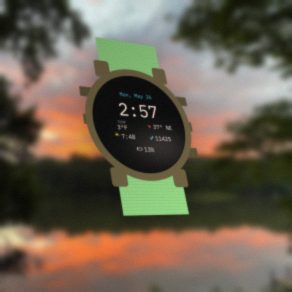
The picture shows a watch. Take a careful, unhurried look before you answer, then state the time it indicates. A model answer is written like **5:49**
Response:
**2:57**
